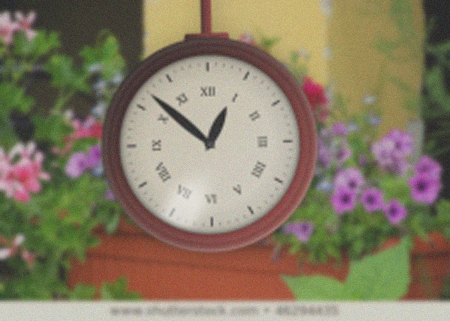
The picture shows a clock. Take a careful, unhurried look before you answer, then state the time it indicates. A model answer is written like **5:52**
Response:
**12:52**
